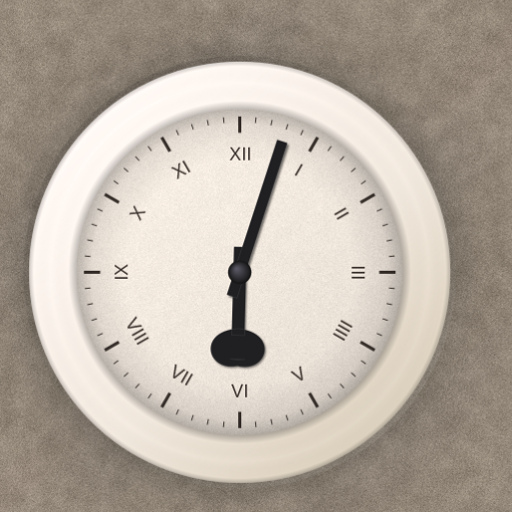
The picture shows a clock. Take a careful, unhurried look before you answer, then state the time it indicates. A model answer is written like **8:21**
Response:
**6:03**
